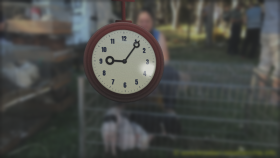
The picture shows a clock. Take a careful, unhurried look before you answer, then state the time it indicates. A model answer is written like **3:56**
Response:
**9:06**
